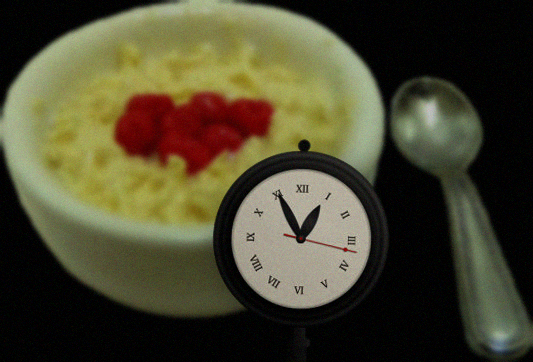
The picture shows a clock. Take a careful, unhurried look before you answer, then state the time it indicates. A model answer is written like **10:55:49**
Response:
**12:55:17**
